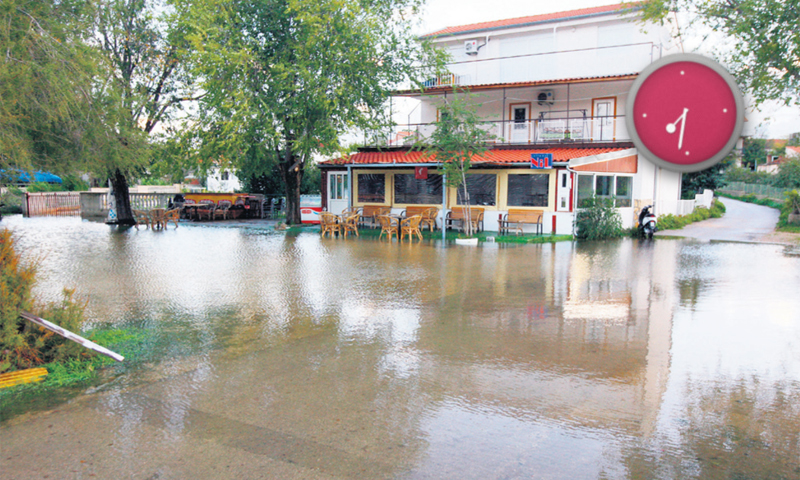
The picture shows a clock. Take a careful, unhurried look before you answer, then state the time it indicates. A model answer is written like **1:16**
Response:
**7:32**
